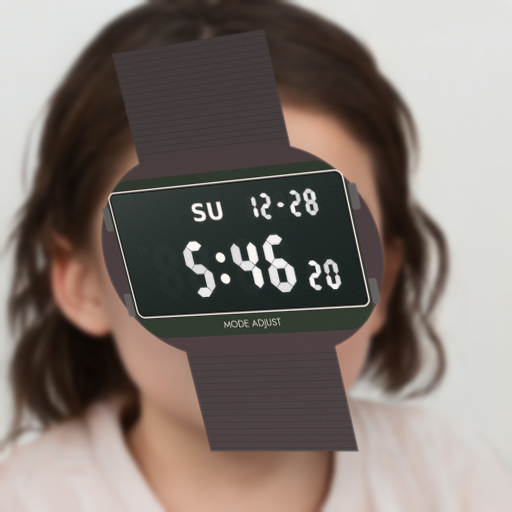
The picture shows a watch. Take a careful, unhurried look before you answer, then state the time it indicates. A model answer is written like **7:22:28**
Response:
**5:46:20**
